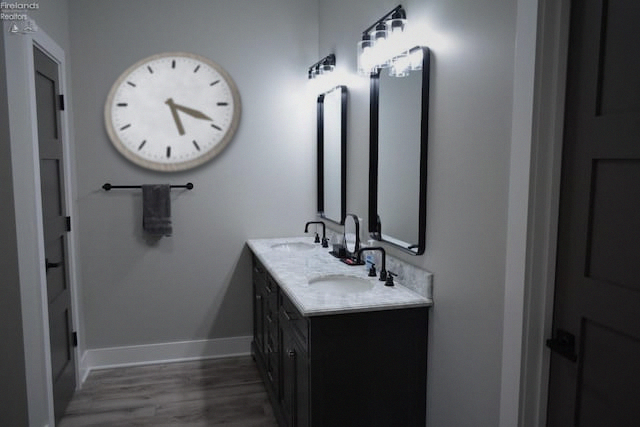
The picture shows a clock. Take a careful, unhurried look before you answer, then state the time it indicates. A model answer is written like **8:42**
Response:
**5:19**
